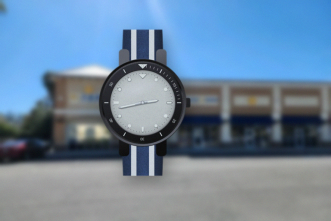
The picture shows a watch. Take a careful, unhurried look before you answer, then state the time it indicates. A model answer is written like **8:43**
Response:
**2:43**
